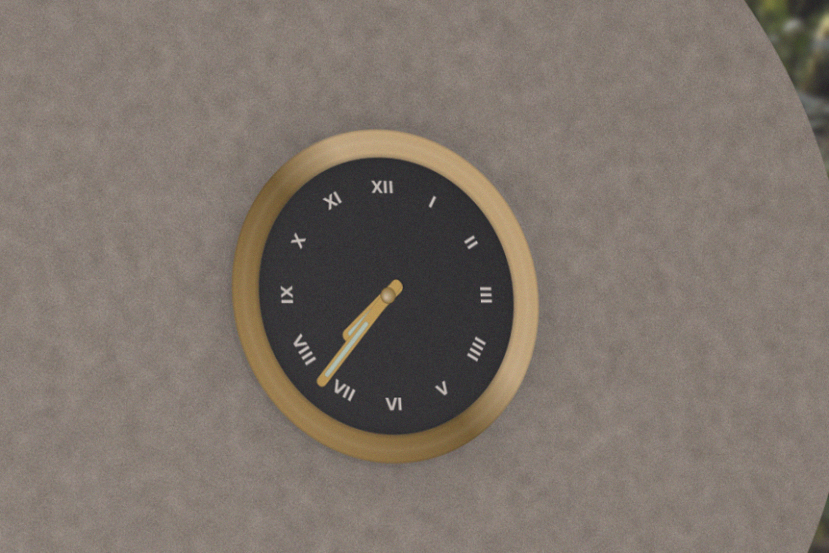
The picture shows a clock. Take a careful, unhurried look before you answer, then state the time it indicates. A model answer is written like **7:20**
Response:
**7:37**
